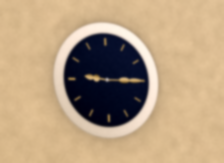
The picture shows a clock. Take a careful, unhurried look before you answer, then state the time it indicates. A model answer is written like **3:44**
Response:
**9:15**
